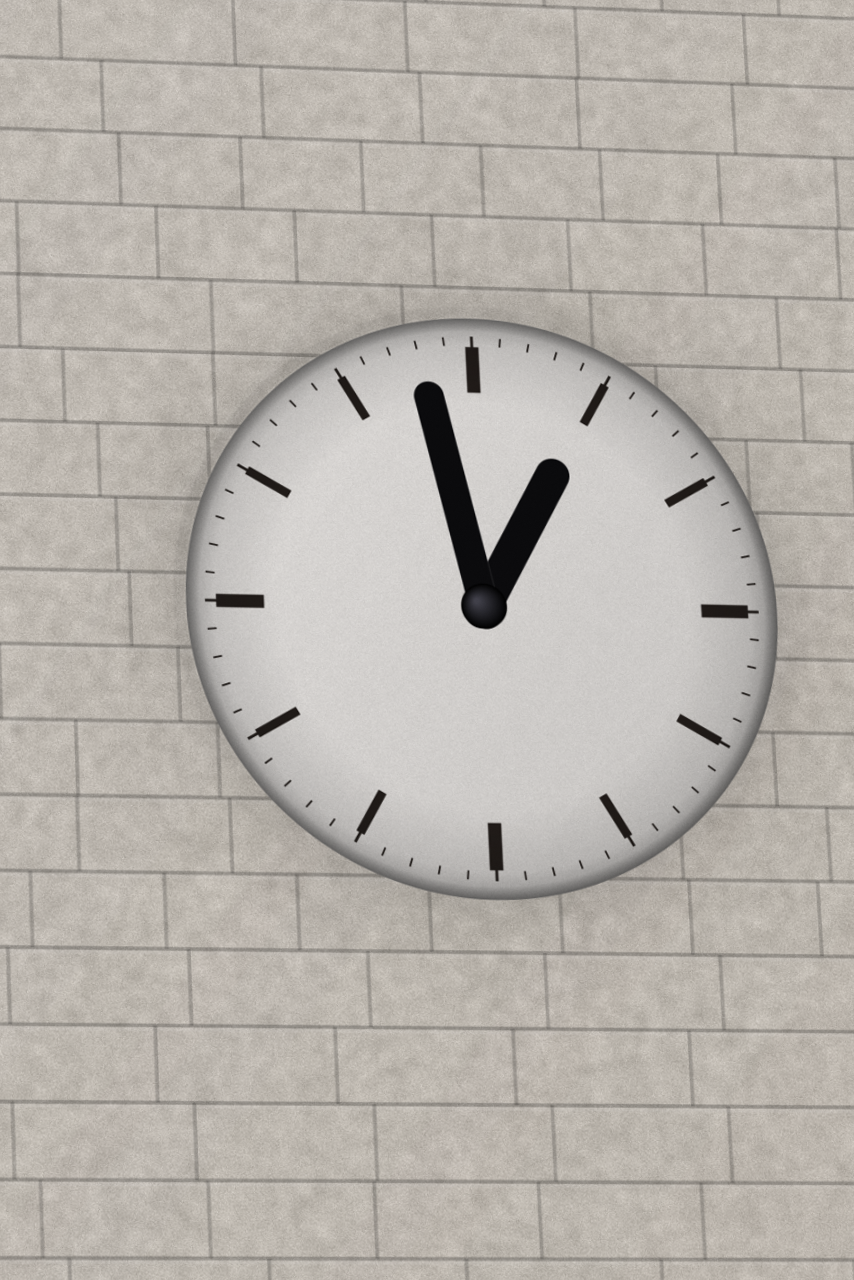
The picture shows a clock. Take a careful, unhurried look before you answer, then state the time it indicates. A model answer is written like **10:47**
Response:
**12:58**
